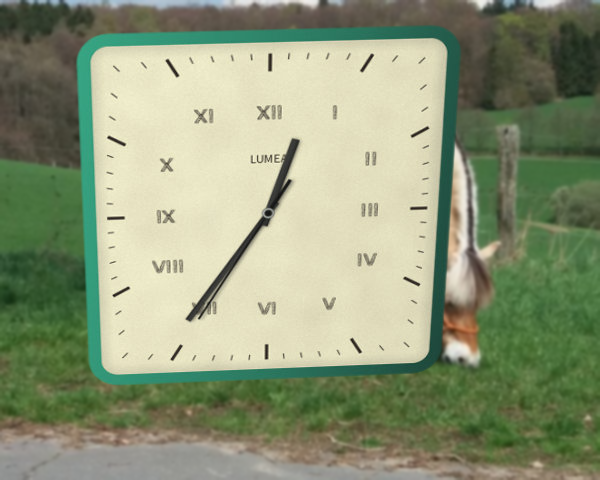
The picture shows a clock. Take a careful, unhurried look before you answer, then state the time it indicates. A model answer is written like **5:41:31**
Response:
**12:35:35**
